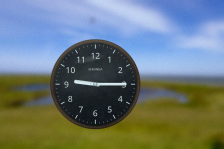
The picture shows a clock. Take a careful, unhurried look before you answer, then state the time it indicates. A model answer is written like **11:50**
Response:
**9:15**
